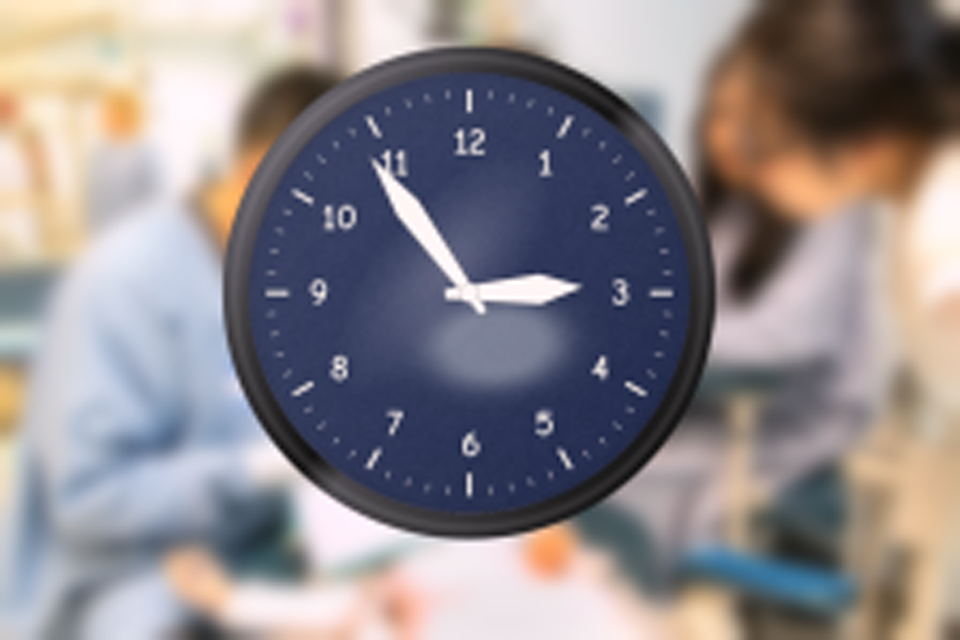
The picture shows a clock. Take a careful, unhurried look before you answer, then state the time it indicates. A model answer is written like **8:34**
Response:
**2:54**
